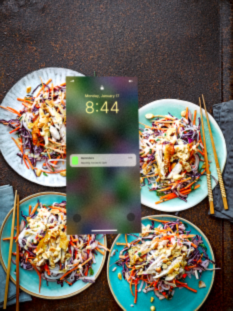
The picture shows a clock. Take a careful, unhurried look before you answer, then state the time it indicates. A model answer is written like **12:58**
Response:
**8:44**
